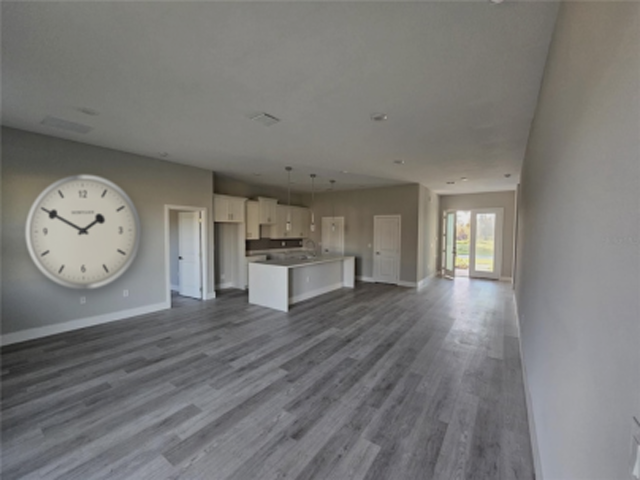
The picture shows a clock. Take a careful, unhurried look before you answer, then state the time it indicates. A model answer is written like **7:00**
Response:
**1:50**
